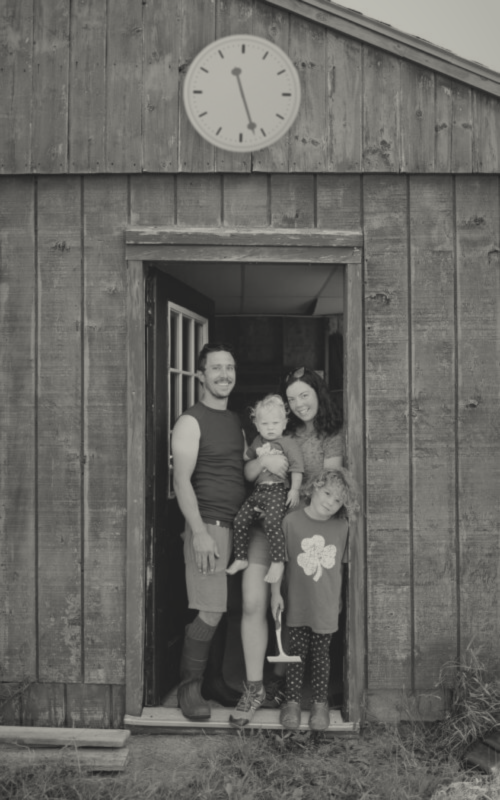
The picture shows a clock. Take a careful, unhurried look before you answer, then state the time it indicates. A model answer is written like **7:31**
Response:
**11:27**
